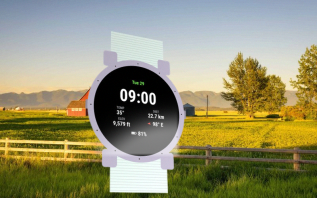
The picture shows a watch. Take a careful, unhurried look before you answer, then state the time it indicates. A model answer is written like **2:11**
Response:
**9:00**
